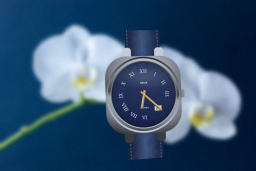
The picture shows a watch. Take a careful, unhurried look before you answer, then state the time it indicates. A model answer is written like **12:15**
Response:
**6:22**
